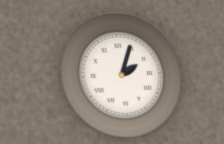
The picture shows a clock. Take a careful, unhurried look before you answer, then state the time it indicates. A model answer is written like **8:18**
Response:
**2:04**
